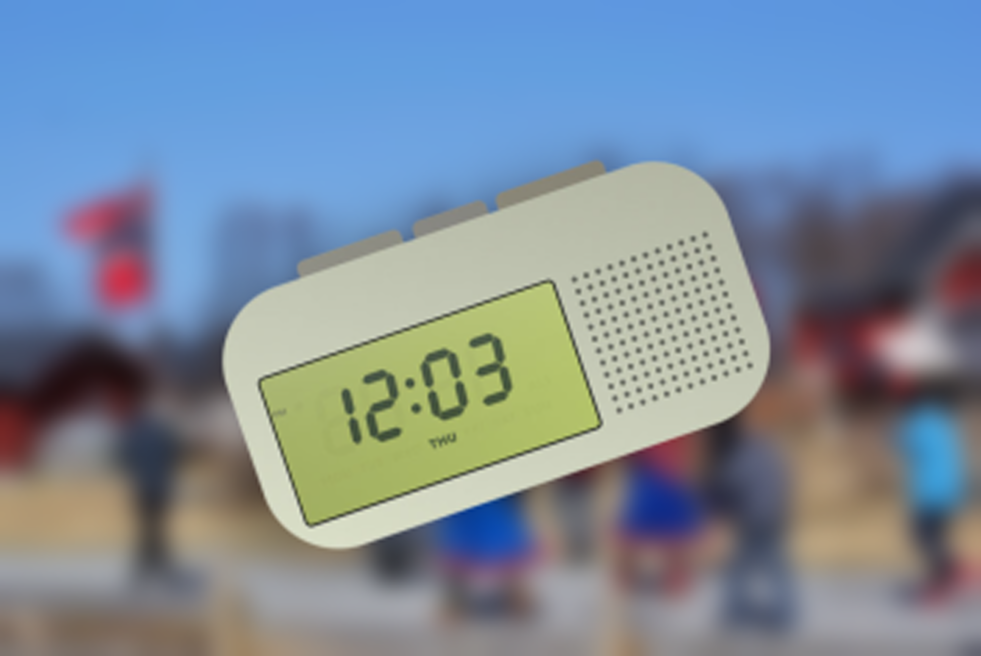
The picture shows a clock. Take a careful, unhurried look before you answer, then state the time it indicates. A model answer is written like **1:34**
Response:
**12:03**
